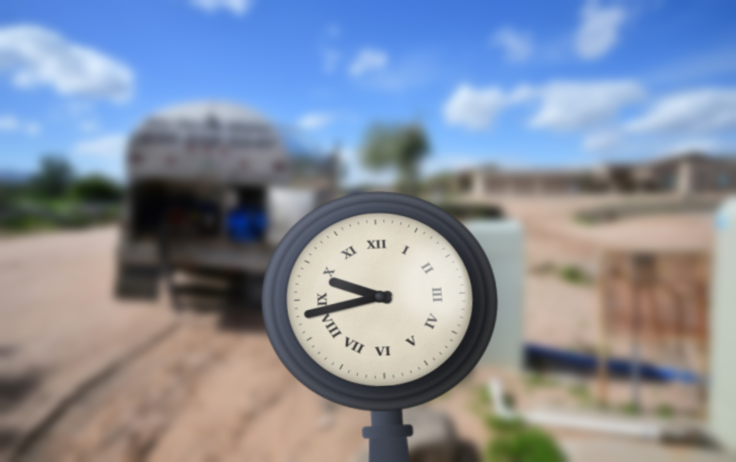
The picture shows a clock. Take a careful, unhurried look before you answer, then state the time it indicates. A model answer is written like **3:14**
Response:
**9:43**
